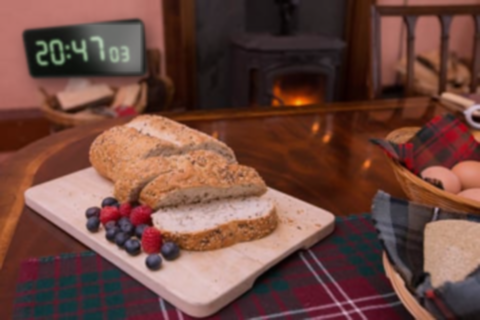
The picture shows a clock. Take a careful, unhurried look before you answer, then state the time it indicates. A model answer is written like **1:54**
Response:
**20:47**
